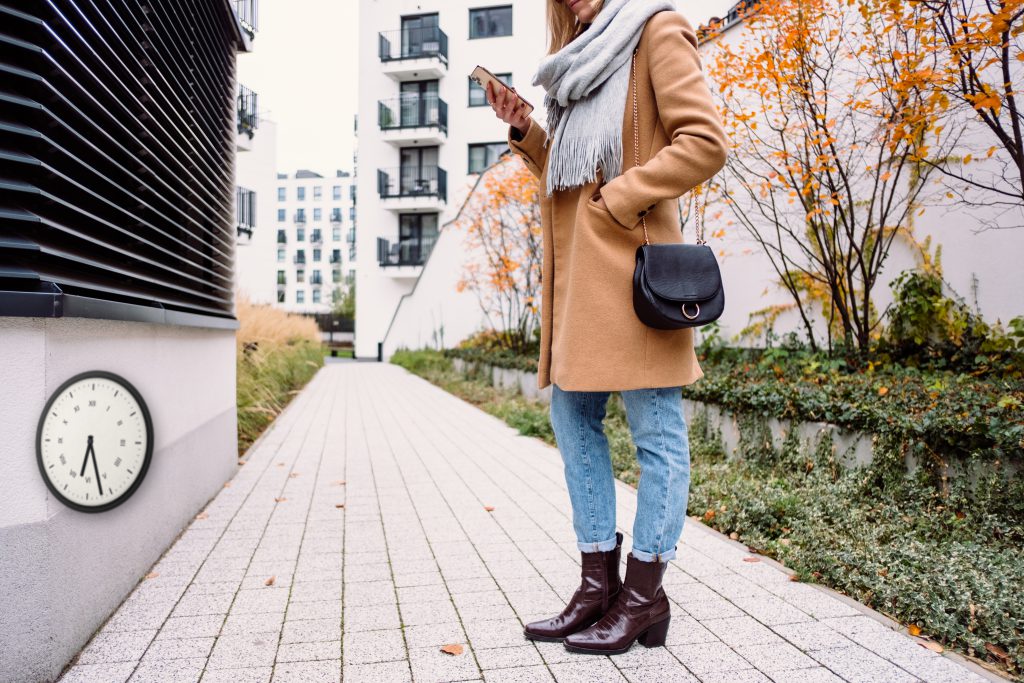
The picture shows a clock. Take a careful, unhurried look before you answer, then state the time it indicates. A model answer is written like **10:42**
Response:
**6:27**
